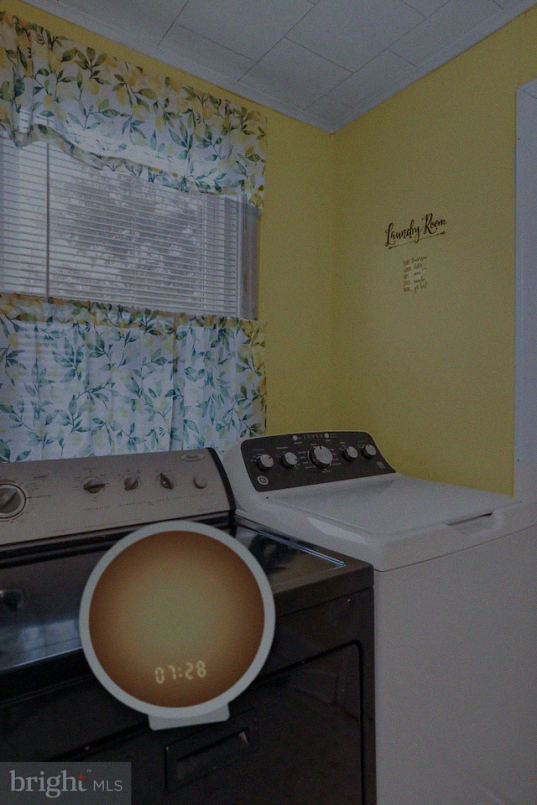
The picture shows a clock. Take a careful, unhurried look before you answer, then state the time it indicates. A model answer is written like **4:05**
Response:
**7:28**
